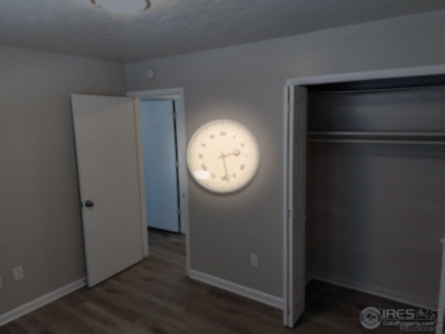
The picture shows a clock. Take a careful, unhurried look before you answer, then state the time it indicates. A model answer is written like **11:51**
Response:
**2:28**
